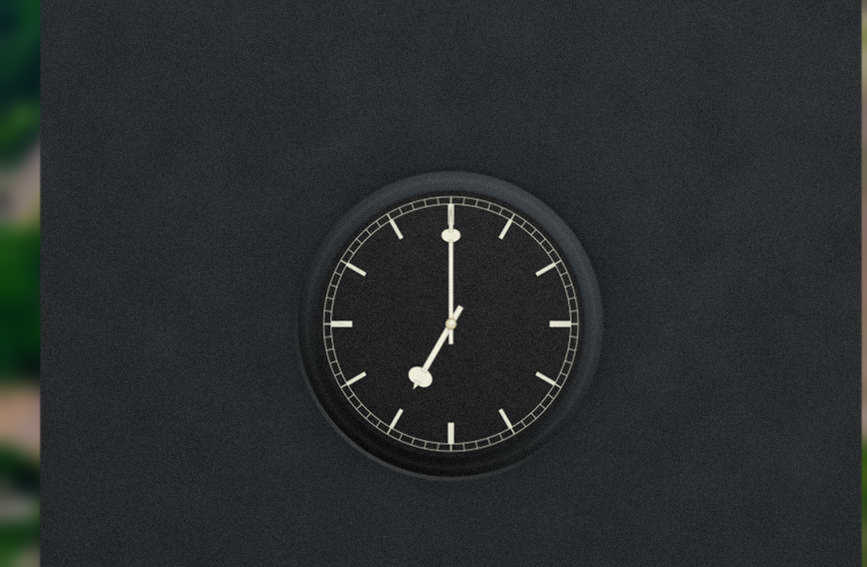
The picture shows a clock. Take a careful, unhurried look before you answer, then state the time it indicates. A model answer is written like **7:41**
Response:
**7:00**
